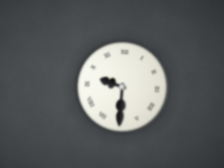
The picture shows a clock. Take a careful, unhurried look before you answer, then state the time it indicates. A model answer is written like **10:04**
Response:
**9:30**
